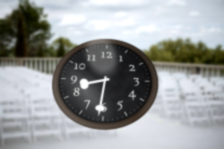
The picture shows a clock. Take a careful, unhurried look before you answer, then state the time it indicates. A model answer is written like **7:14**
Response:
**8:31**
